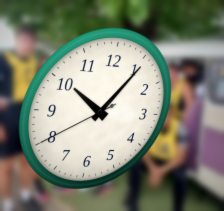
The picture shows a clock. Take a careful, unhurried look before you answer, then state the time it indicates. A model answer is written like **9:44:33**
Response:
**10:05:40**
